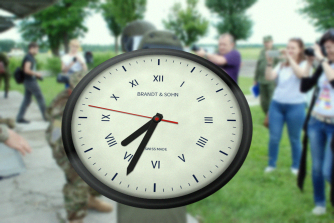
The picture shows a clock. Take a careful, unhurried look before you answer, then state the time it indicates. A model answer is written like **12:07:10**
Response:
**7:33:47**
